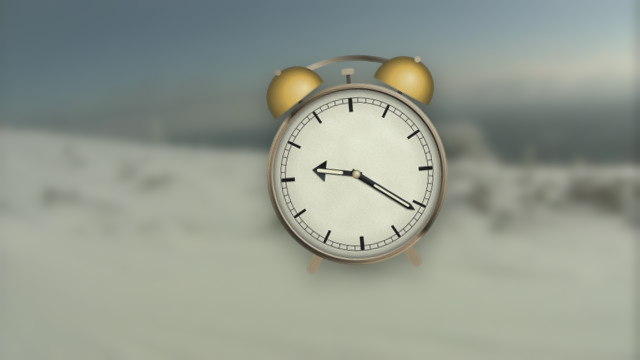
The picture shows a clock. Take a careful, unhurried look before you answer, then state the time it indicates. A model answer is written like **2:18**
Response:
**9:21**
